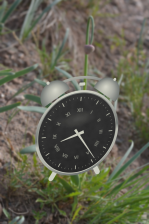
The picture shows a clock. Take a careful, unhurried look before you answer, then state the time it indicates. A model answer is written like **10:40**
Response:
**8:24**
